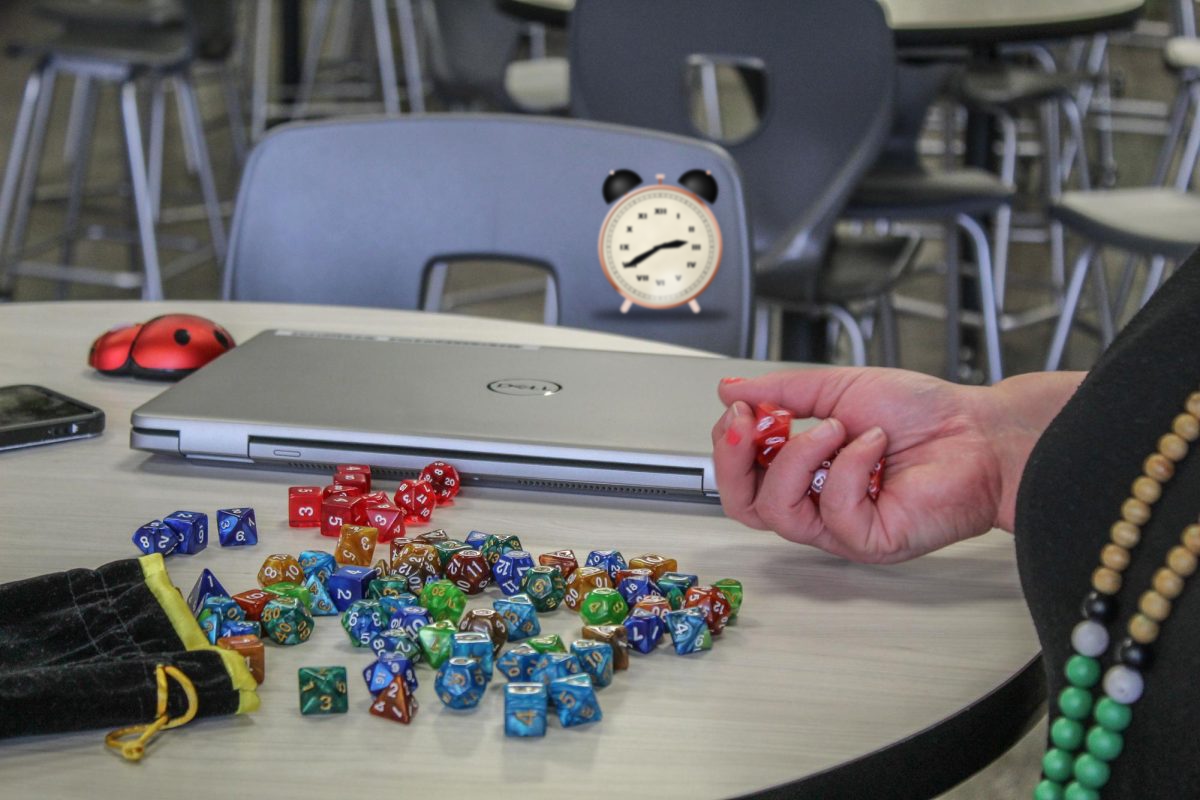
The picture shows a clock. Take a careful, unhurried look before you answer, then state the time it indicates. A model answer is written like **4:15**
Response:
**2:40**
